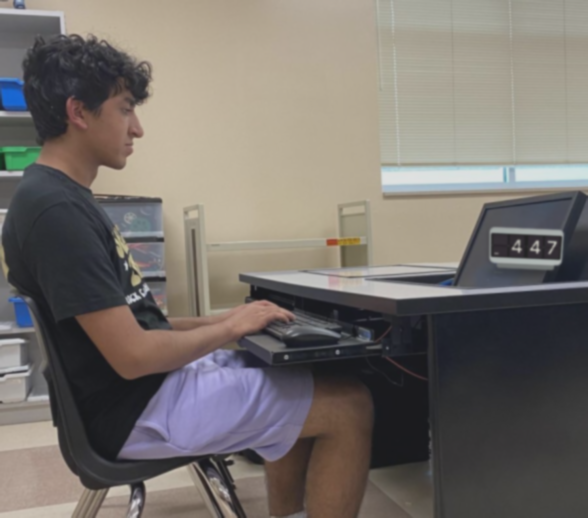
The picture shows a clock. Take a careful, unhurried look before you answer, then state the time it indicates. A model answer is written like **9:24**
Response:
**4:47**
